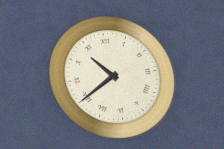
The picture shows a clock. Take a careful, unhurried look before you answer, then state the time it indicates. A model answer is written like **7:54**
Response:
**10:40**
